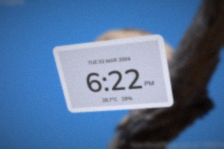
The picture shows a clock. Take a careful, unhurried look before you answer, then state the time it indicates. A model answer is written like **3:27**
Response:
**6:22**
